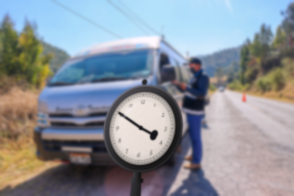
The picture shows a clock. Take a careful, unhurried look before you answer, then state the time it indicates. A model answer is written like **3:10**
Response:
**3:50**
